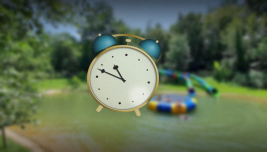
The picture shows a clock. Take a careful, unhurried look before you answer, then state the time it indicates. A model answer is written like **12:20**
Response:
**10:48**
